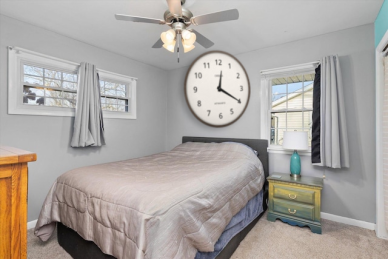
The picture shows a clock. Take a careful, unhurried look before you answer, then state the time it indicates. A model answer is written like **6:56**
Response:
**12:20**
